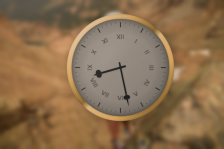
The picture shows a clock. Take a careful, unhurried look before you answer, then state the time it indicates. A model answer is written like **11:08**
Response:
**8:28**
